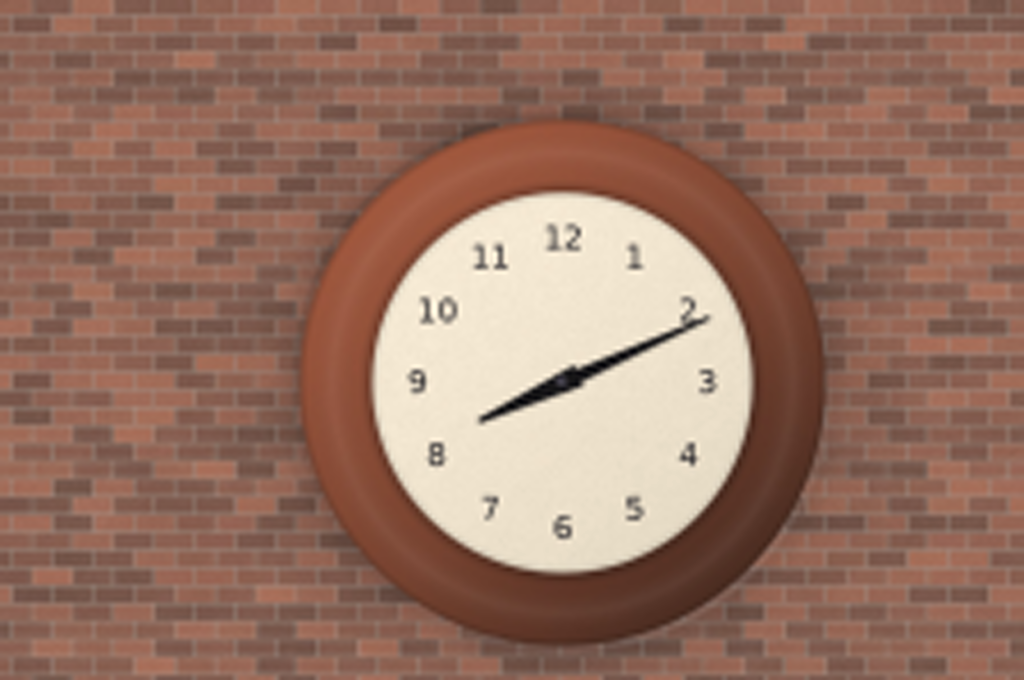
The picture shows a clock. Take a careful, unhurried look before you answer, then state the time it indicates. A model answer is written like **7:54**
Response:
**8:11**
